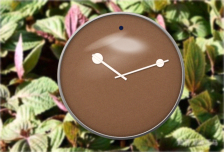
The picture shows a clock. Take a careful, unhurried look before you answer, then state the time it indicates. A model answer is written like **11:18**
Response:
**10:12**
